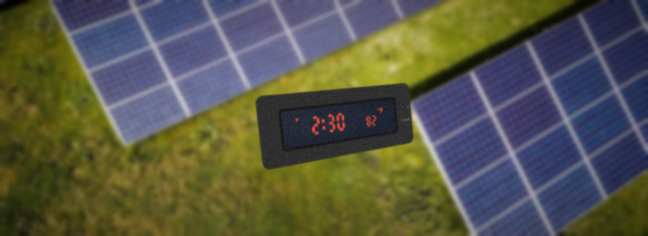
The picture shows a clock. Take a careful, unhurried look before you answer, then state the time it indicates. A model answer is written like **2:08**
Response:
**2:30**
